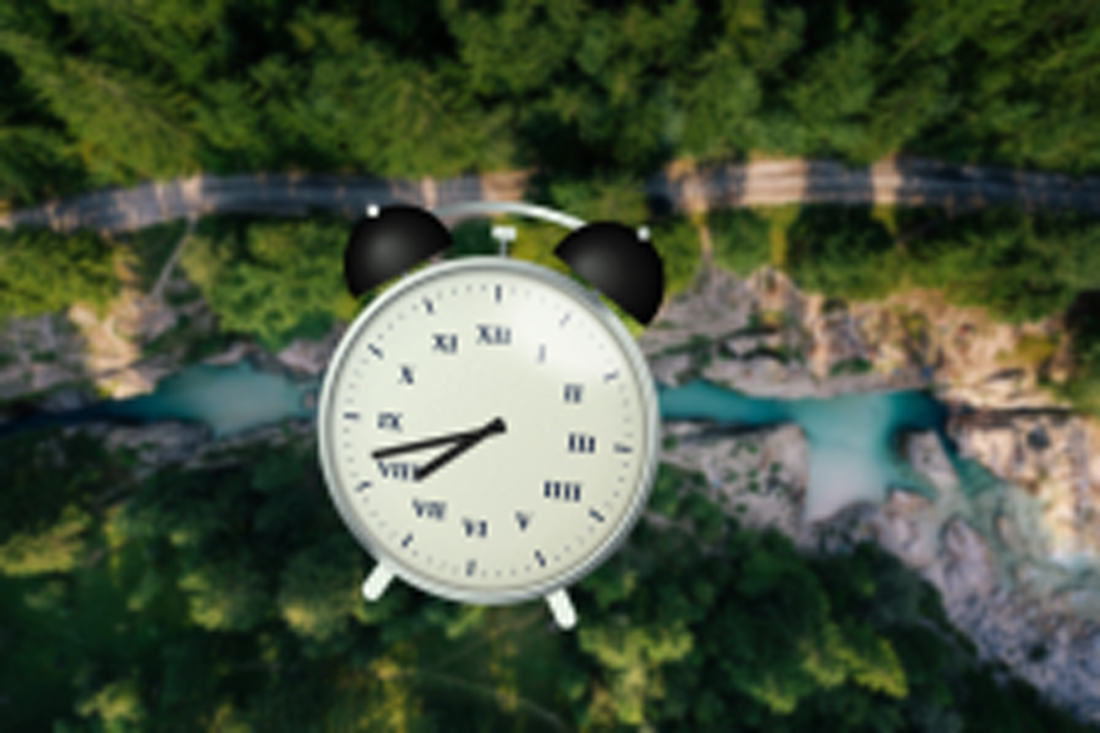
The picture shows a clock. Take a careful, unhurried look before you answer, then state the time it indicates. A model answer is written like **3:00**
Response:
**7:42**
